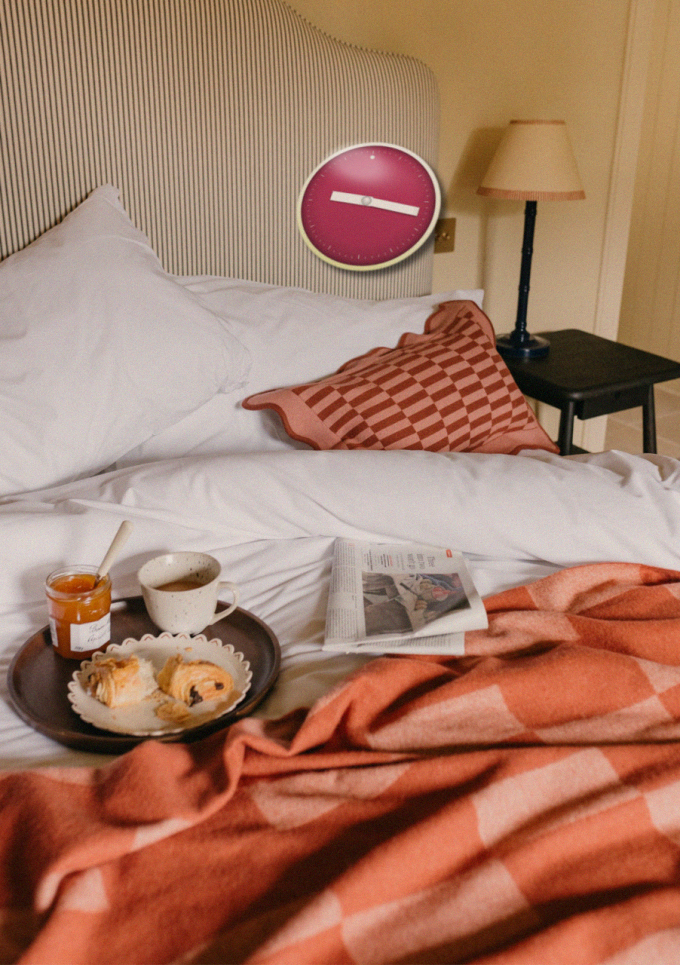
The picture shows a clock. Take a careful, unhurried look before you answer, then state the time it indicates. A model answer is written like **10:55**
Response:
**9:17**
